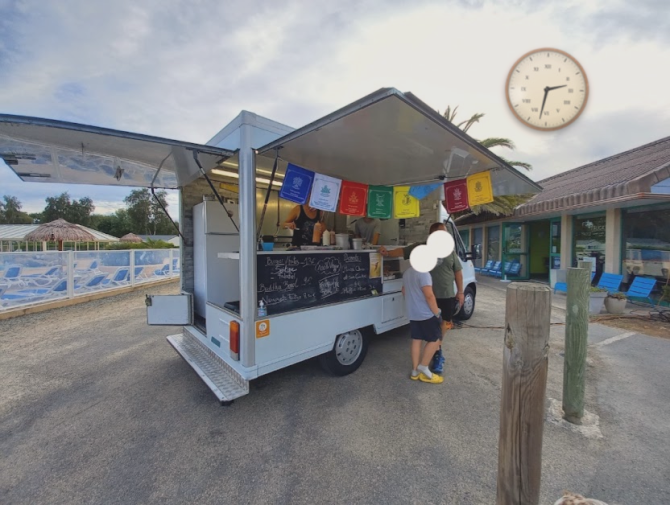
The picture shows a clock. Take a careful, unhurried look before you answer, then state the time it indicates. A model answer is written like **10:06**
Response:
**2:32**
